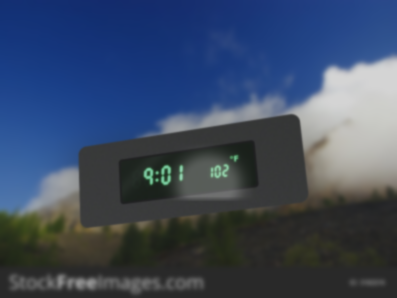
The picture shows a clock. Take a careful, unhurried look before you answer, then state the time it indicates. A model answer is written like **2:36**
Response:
**9:01**
